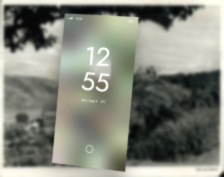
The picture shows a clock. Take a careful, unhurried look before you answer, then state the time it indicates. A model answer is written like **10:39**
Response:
**12:55**
